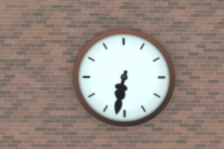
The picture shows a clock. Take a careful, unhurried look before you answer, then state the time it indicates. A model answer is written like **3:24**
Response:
**6:32**
